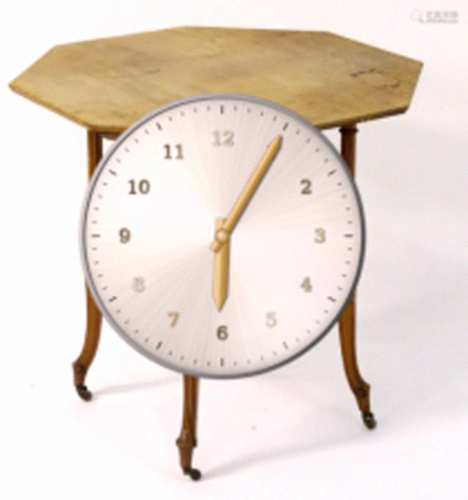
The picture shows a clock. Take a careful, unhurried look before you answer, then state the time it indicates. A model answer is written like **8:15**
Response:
**6:05**
